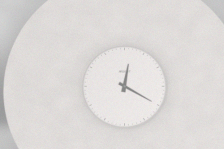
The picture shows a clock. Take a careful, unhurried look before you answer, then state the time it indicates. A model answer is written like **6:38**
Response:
**12:20**
